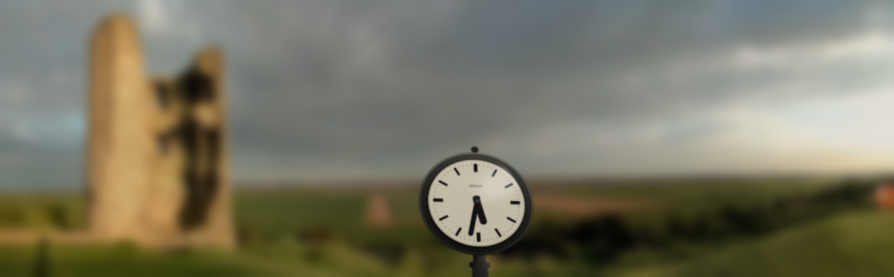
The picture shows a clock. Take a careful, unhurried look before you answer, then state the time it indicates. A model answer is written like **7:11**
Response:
**5:32**
